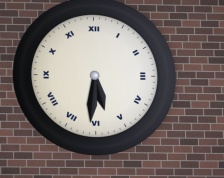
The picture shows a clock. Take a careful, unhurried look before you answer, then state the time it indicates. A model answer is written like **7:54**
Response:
**5:31**
